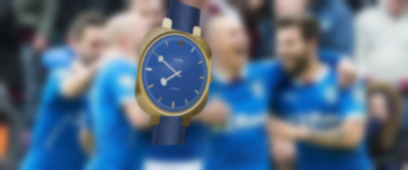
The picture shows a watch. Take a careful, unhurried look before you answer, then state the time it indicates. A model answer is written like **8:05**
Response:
**7:50**
